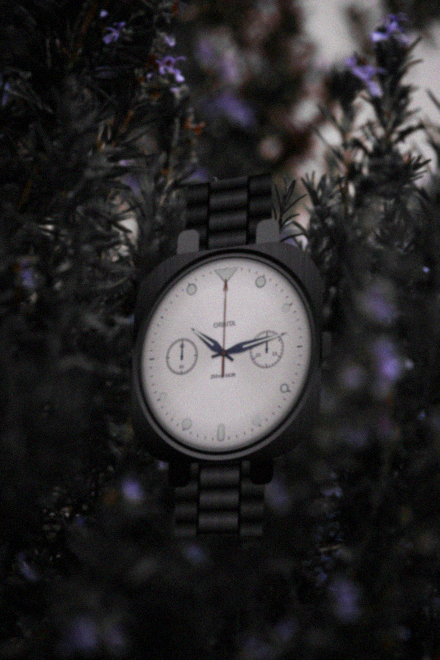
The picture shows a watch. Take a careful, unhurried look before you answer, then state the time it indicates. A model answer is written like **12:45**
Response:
**10:13**
